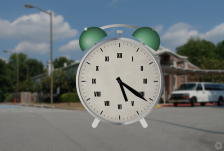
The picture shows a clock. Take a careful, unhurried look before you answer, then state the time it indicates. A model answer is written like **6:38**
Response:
**5:21**
